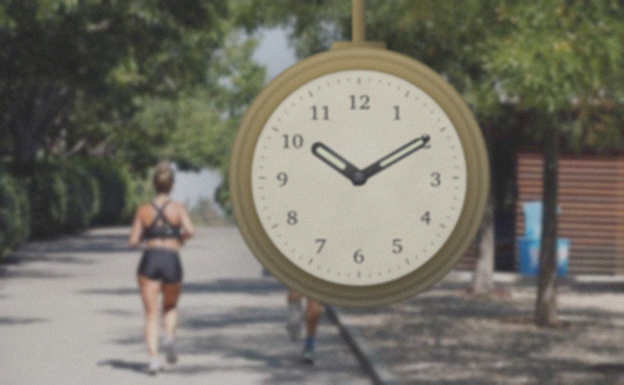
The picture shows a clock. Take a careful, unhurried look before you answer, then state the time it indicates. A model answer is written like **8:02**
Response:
**10:10**
